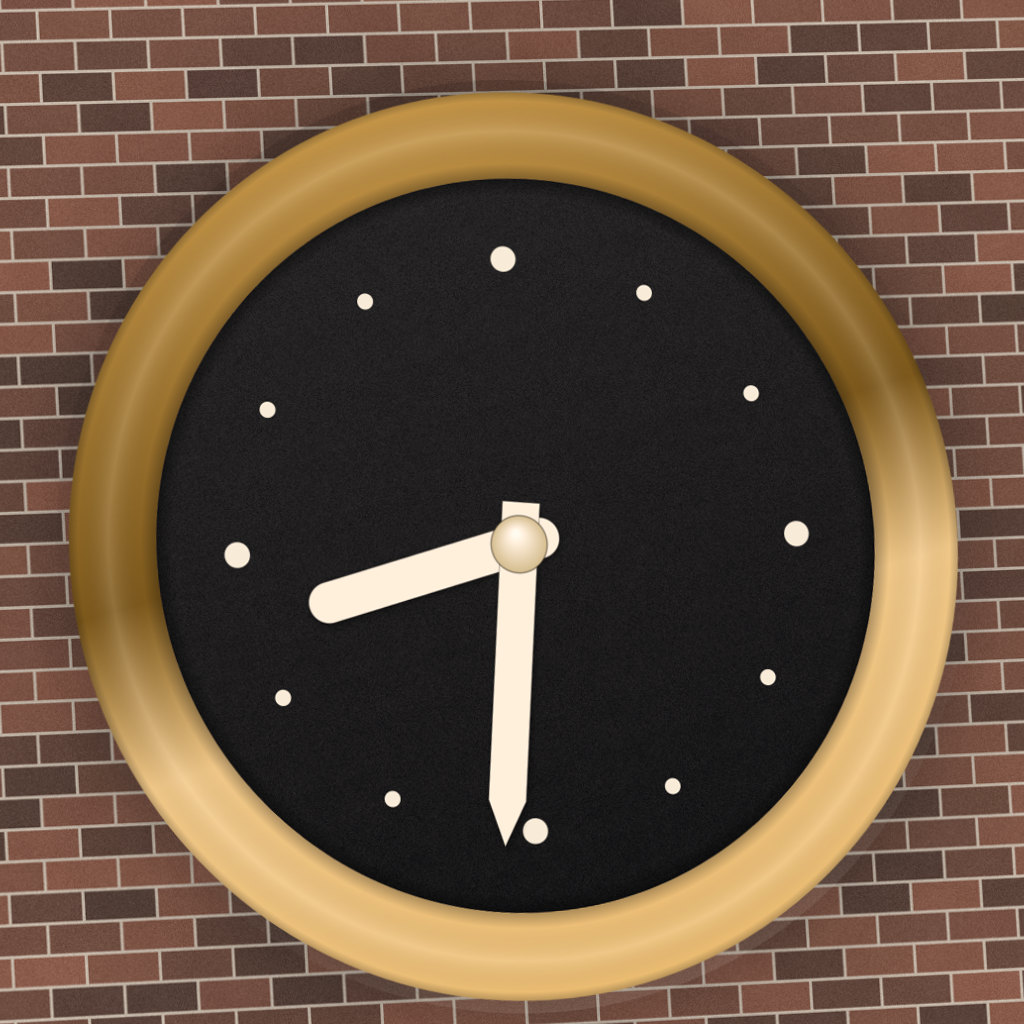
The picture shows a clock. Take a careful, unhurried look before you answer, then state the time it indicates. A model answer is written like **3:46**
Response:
**8:31**
